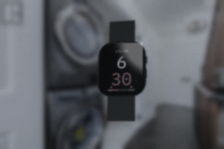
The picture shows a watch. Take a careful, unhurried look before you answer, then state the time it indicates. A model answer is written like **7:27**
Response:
**6:30**
